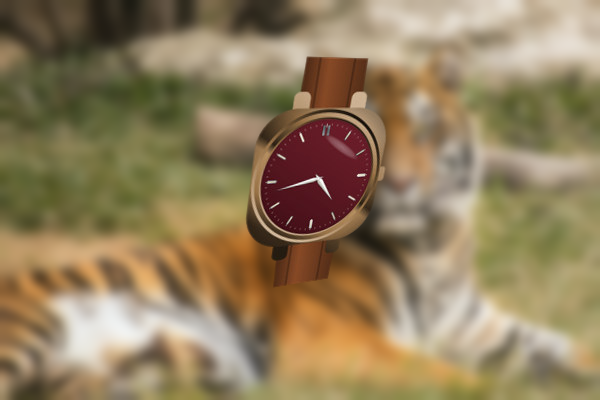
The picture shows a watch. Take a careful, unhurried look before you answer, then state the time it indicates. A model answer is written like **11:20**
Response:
**4:43**
